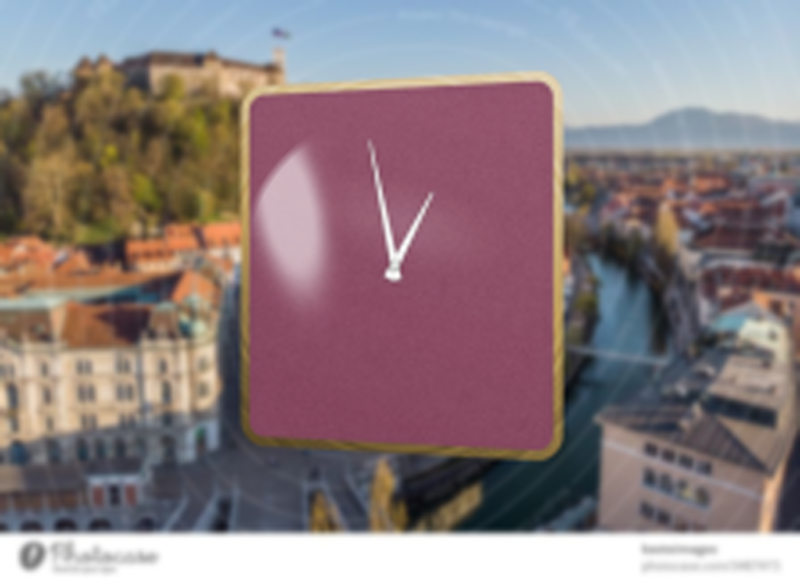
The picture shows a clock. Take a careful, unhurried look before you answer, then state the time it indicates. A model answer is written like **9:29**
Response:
**12:58**
